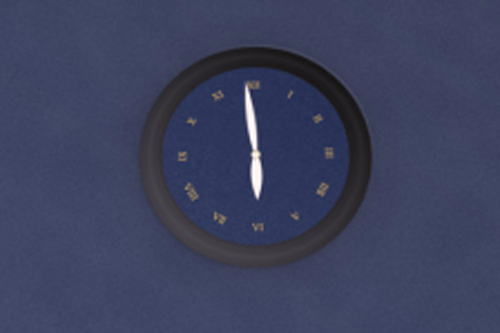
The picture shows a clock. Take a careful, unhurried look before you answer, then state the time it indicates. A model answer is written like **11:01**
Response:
**5:59**
